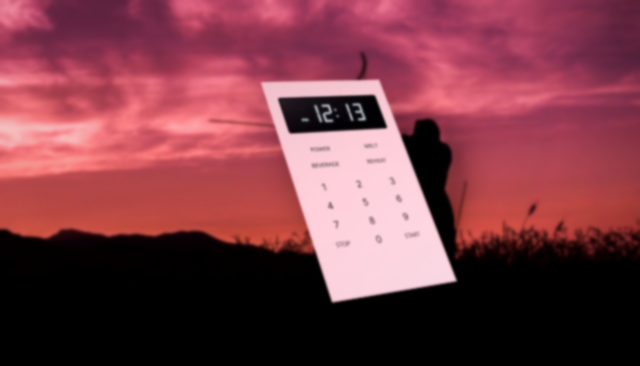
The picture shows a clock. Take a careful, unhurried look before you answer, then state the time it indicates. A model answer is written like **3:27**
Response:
**12:13**
